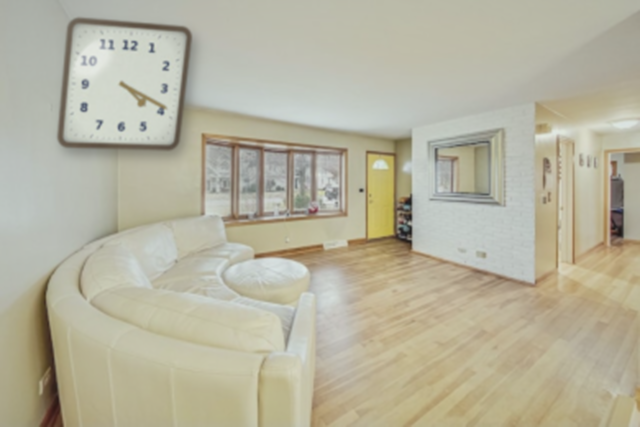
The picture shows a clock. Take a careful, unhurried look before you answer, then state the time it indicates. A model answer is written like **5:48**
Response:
**4:19**
